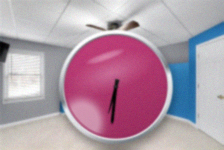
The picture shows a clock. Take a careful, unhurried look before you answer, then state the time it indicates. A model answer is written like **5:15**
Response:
**6:31**
